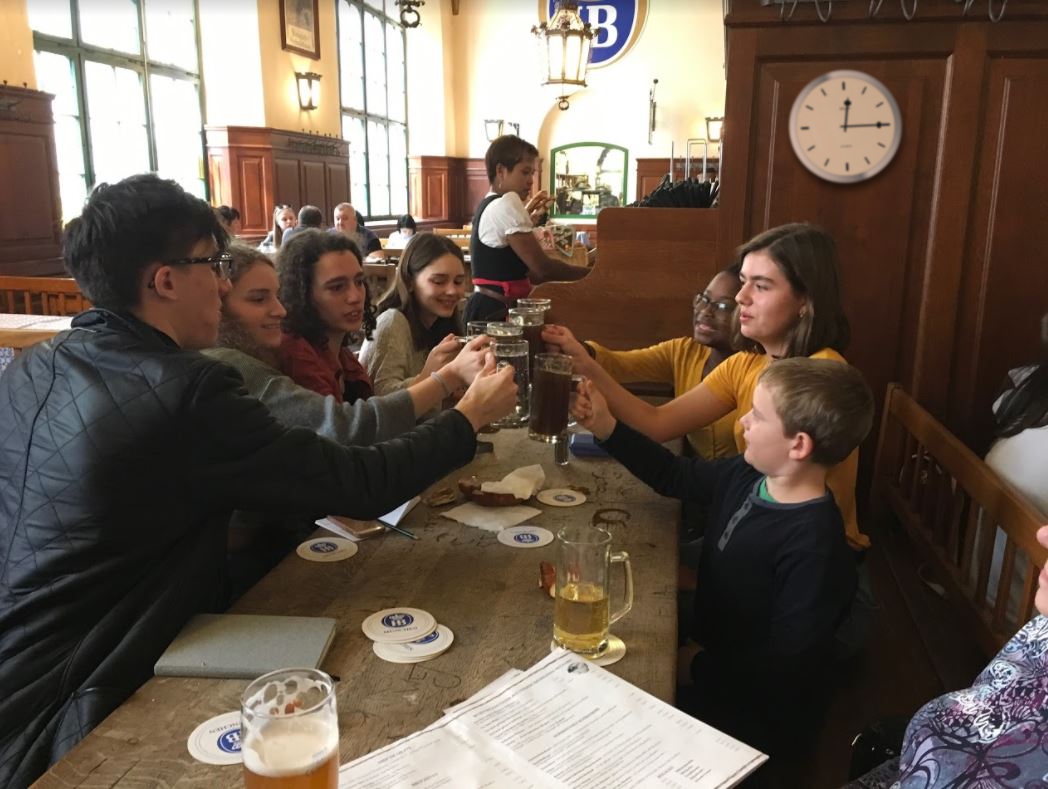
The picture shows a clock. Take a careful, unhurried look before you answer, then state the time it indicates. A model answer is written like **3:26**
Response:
**12:15**
